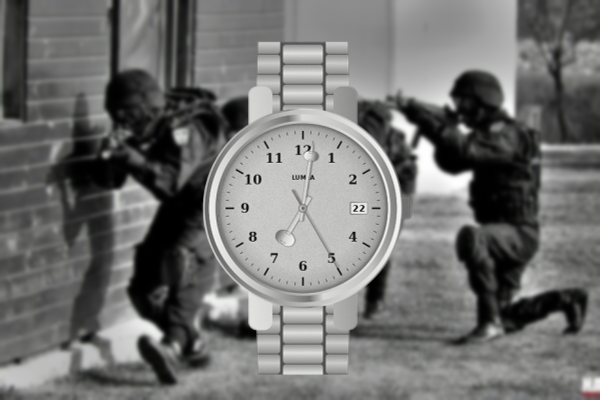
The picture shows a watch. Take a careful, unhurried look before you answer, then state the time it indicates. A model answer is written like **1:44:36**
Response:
**7:01:25**
